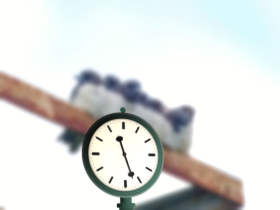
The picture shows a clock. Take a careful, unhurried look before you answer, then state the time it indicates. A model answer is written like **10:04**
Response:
**11:27**
